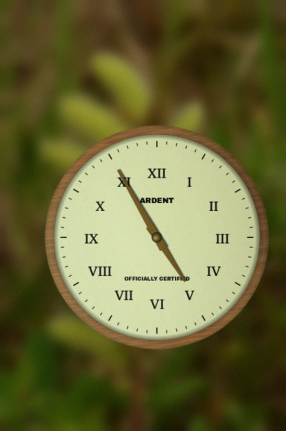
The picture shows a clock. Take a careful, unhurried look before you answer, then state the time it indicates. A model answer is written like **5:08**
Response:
**4:55**
